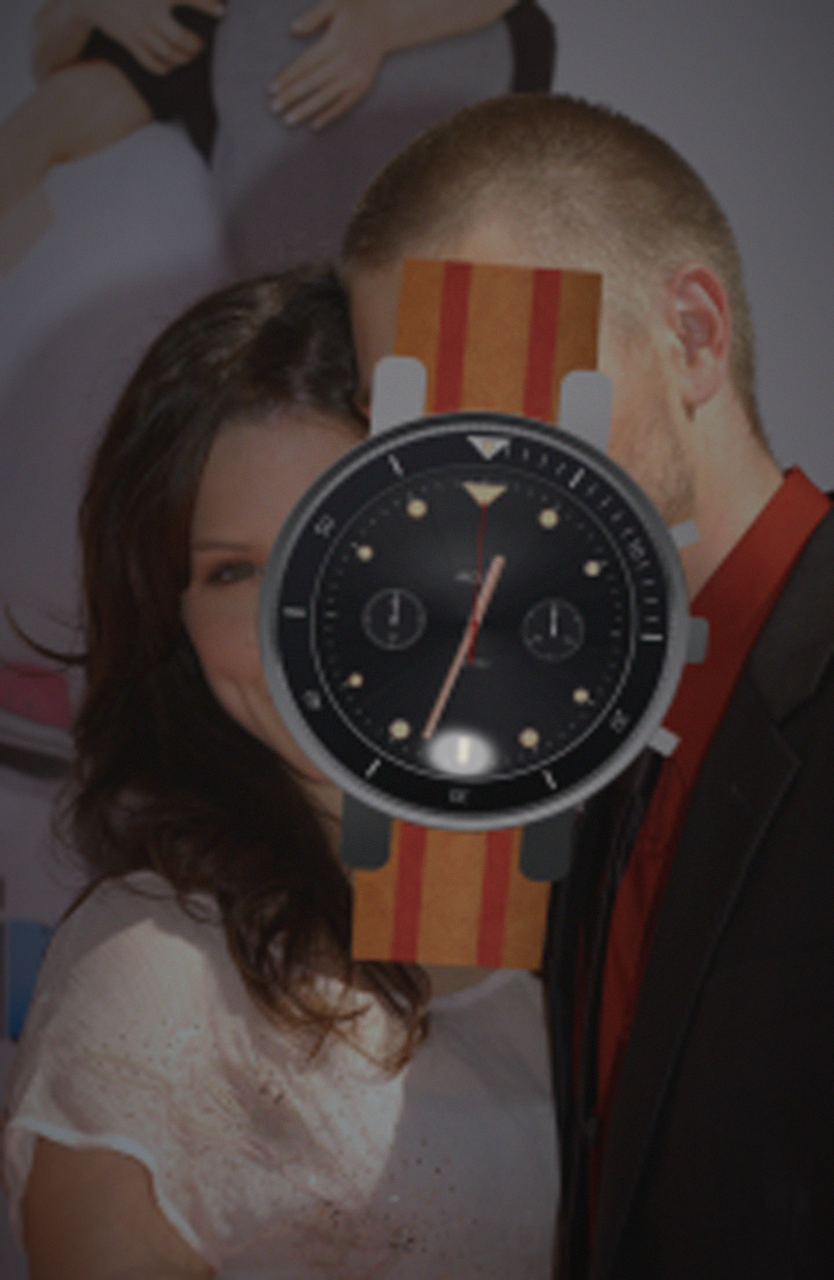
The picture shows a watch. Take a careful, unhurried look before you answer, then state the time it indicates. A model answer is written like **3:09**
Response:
**12:33**
